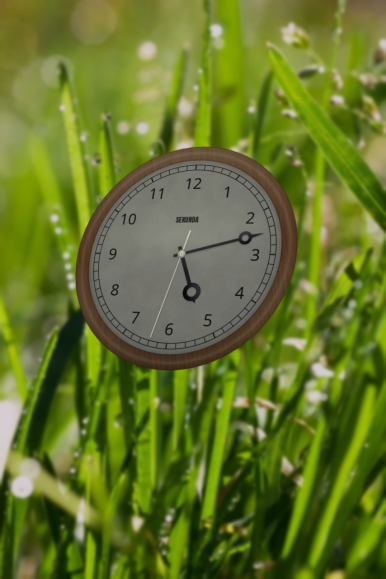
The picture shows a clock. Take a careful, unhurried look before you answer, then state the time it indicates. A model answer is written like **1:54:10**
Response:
**5:12:32**
